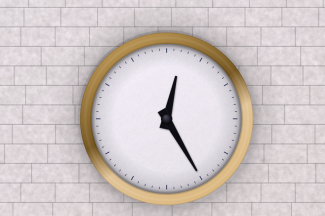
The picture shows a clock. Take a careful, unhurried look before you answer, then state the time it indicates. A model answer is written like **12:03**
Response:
**12:25**
